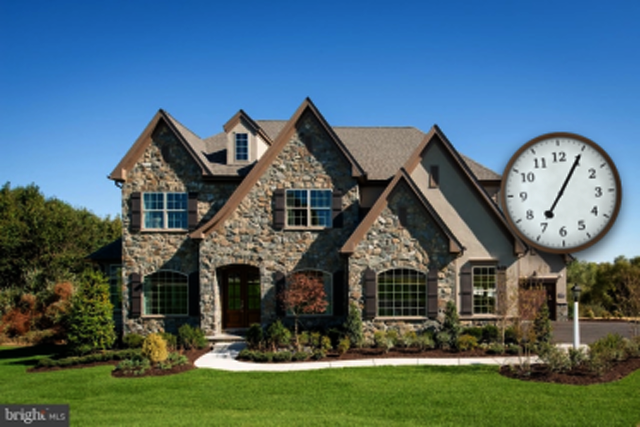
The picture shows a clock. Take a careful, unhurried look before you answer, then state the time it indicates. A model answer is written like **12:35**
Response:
**7:05**
